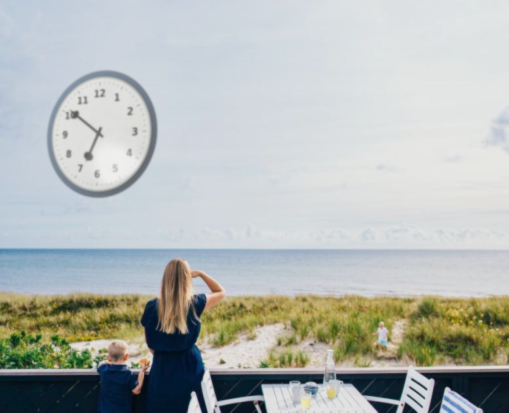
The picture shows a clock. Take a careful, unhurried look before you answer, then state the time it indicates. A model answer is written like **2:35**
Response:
**6:51**
